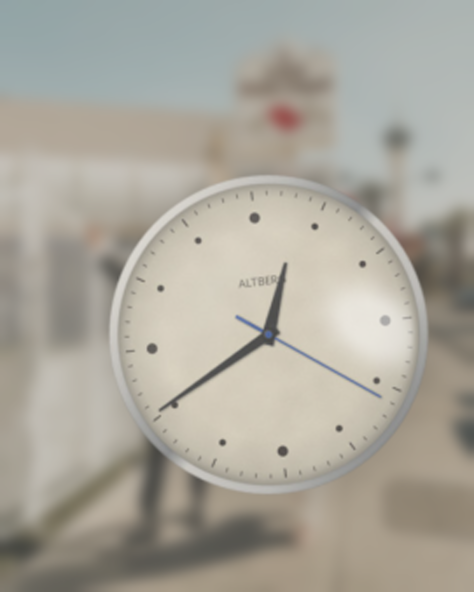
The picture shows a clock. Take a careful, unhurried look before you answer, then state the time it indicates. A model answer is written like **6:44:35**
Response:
**12:40:21**
